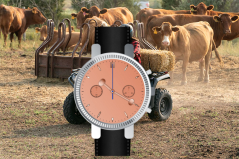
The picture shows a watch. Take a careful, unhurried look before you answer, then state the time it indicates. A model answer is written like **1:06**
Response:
**10:20**
